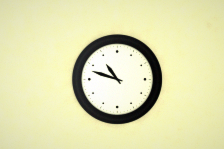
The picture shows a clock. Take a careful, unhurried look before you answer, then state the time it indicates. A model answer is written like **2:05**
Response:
**10:48**
